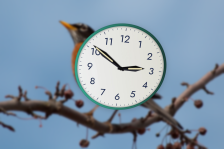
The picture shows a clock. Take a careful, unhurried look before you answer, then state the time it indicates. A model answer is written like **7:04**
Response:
**2:51**
